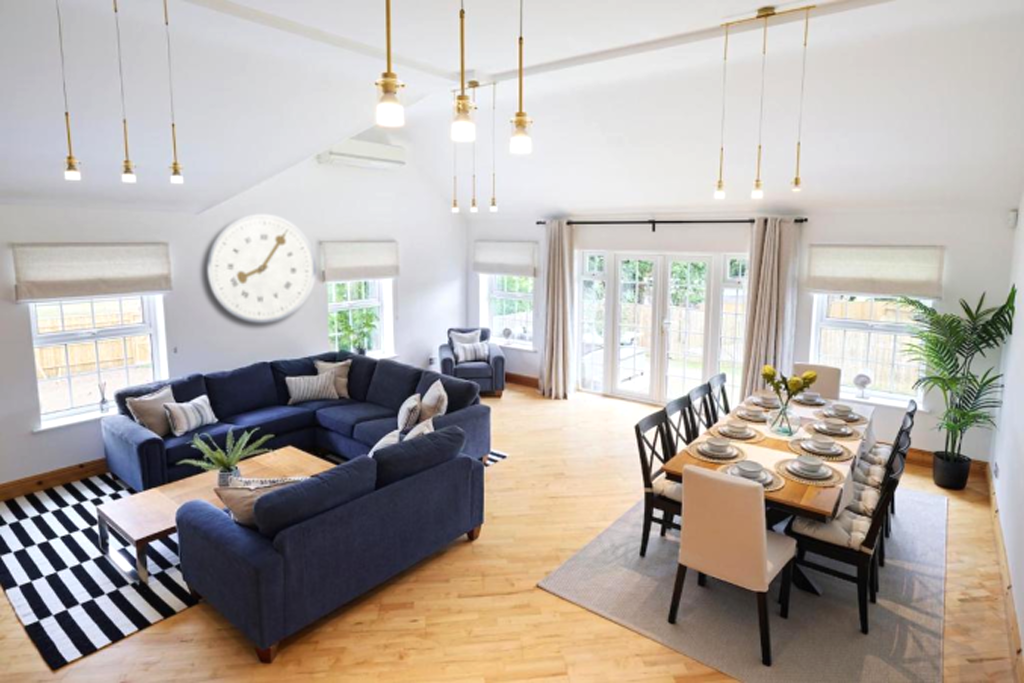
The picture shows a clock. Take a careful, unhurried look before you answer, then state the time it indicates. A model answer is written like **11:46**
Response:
**8:05**
